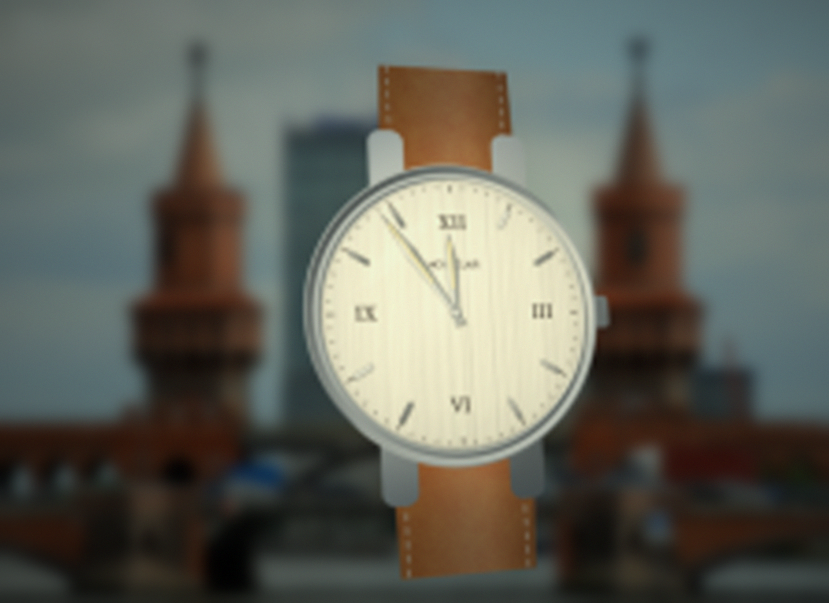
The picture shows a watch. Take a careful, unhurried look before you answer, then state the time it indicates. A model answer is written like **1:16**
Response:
**11:54**
